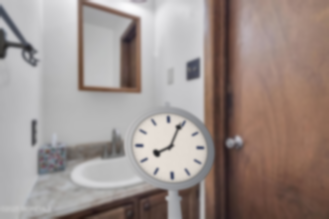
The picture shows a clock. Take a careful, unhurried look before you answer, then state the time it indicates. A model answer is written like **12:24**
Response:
**8:04**
